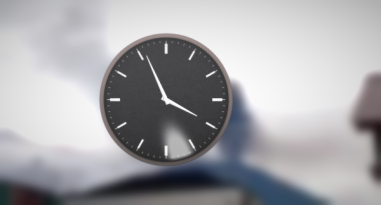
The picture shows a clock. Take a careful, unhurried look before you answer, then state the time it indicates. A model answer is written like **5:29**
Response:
**3:56**
